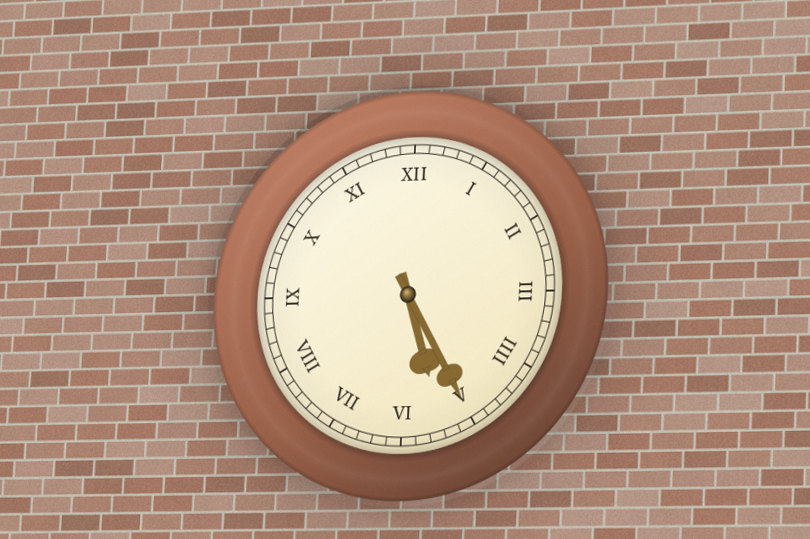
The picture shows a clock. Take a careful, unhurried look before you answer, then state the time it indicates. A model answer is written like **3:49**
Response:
**5:25**
